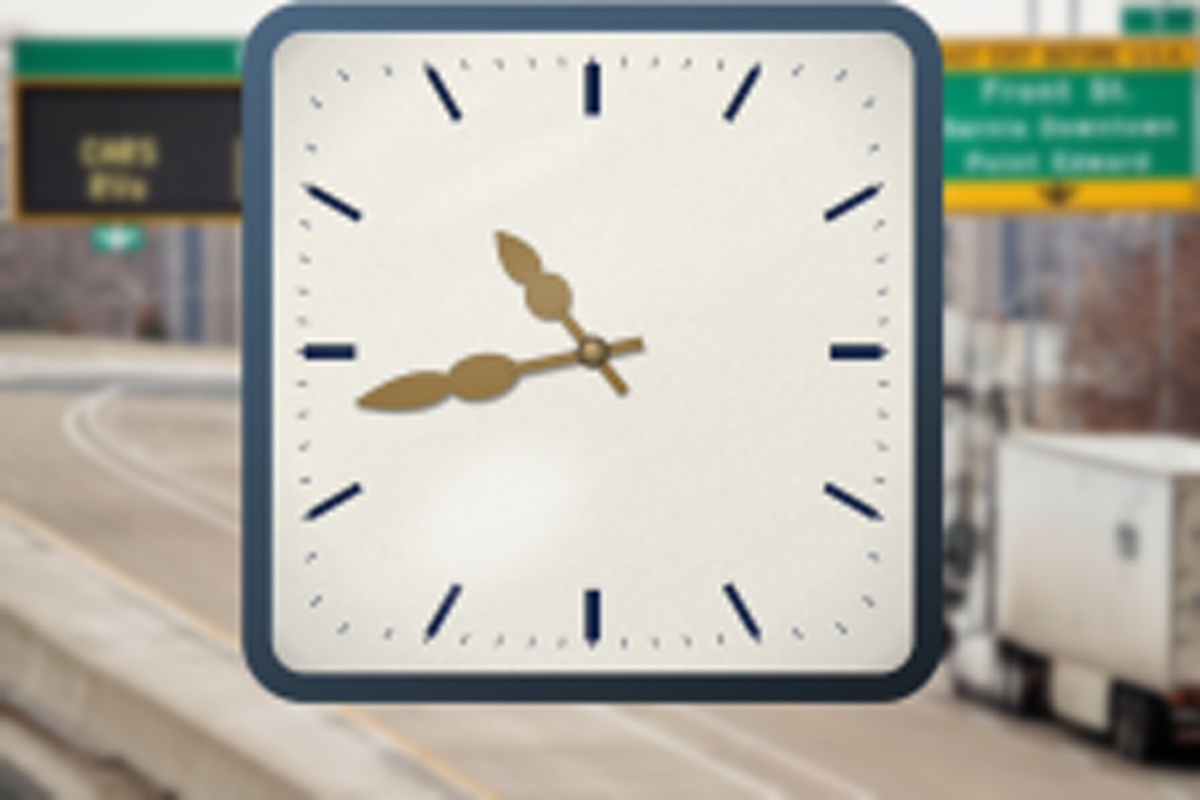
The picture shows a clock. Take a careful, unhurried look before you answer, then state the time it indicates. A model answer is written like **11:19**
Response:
**10:43**
